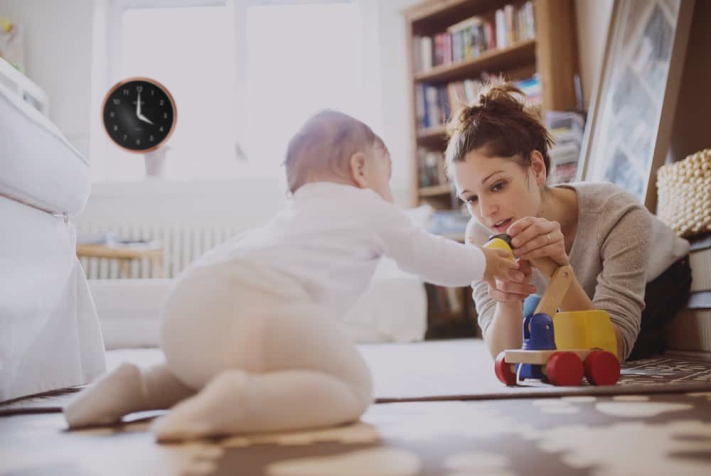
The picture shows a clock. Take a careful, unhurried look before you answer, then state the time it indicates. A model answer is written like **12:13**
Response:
**4:00**
